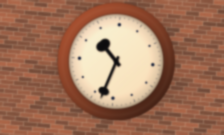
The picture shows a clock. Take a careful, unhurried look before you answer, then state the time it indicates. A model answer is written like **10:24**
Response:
**10:33**
